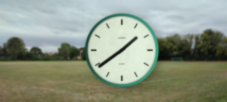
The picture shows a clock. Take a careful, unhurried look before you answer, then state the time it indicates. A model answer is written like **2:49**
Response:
**1:39**
